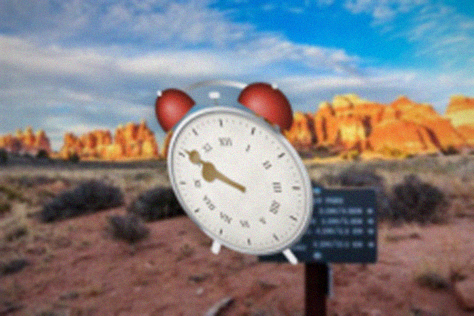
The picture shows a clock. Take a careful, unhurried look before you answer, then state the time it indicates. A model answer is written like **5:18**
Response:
**9:51**
